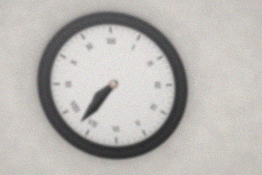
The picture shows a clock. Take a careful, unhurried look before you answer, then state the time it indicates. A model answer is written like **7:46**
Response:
**7:37**
